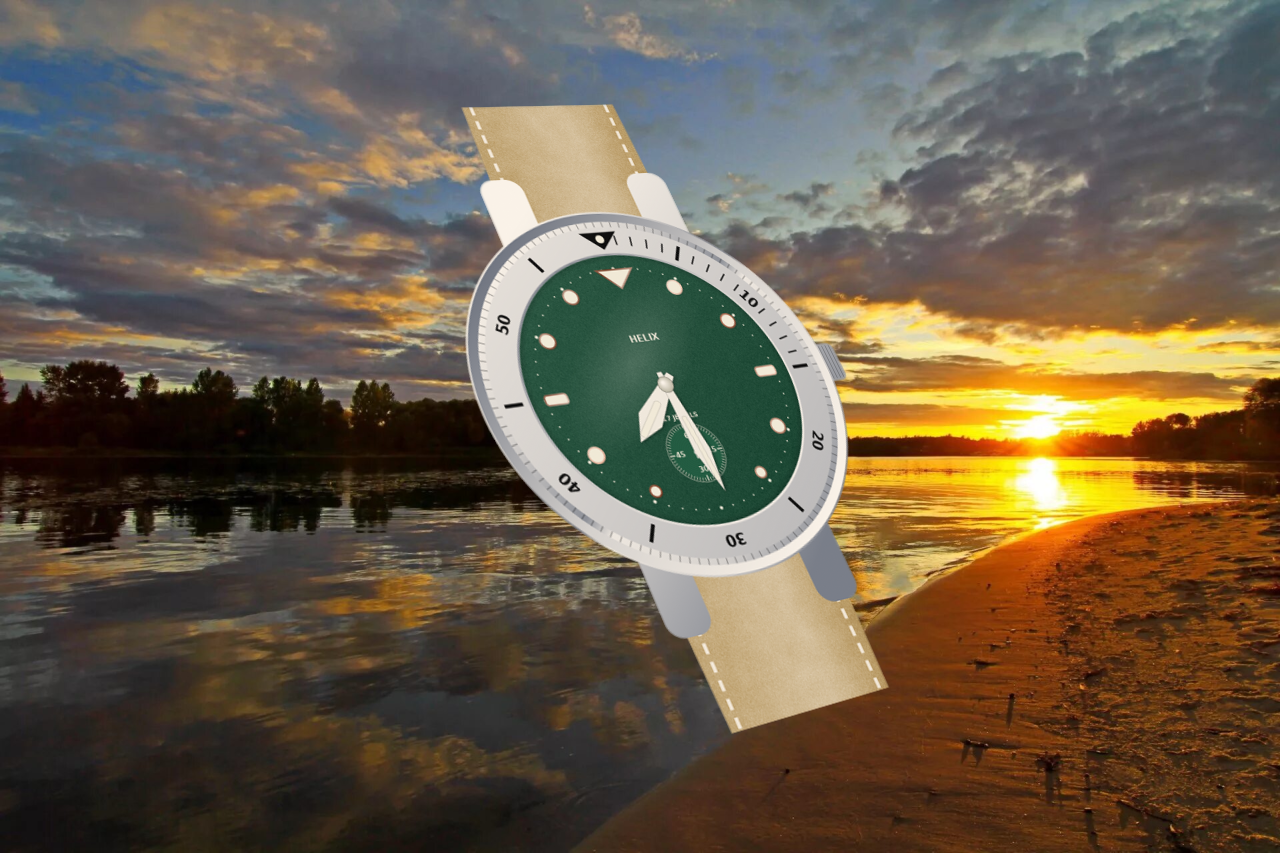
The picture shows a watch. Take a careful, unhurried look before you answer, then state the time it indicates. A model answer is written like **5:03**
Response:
**7:29**
